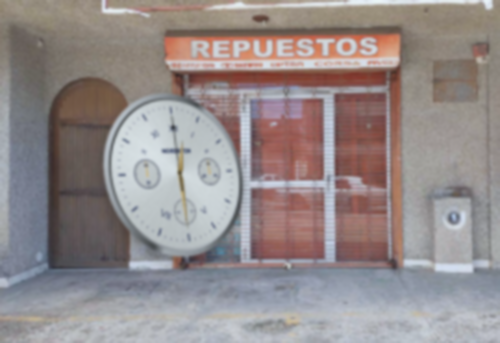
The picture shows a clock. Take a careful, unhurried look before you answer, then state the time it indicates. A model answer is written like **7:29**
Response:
**12:30**
